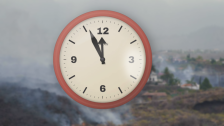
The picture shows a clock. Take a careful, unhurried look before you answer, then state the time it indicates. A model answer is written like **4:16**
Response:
**11:56**
